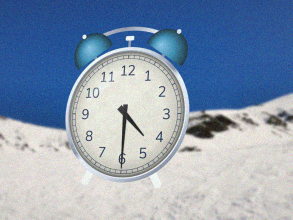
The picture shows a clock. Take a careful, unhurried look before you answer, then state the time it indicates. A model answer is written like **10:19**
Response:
**4:30**
